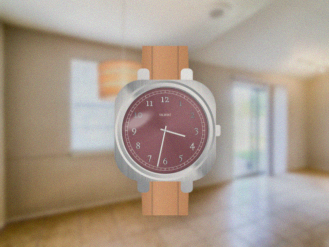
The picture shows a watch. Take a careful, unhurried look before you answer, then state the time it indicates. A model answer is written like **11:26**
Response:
**3:32**
